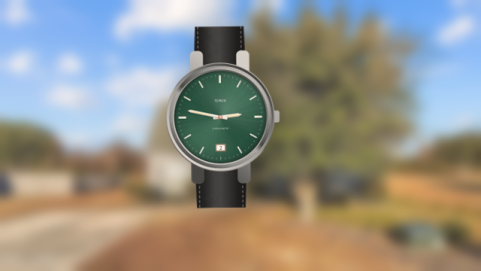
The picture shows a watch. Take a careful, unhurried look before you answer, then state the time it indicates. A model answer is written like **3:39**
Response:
**2:47**
